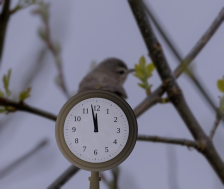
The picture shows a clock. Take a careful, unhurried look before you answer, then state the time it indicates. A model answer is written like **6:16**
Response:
**11:58**
